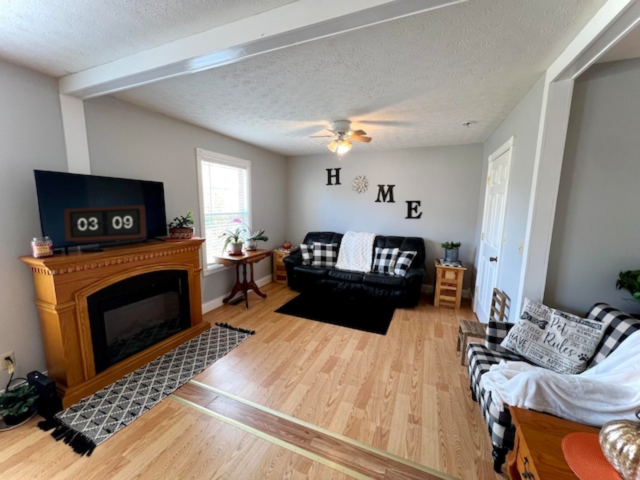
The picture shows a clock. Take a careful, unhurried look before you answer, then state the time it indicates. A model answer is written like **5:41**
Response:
**3:09**
